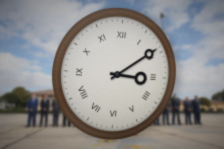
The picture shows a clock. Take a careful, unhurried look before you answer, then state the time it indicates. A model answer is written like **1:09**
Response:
**3:09**
